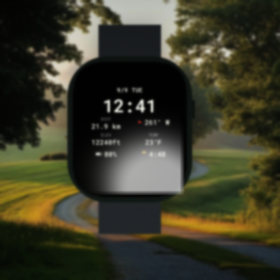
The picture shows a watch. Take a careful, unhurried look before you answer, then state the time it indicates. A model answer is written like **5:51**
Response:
**12:41**
